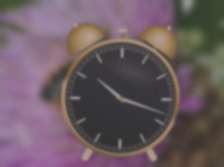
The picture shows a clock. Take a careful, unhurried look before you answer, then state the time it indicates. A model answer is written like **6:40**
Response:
**10:18**
